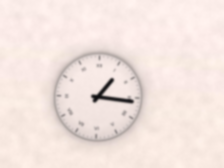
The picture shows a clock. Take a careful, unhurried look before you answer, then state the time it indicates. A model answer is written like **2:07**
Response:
**1:16**
